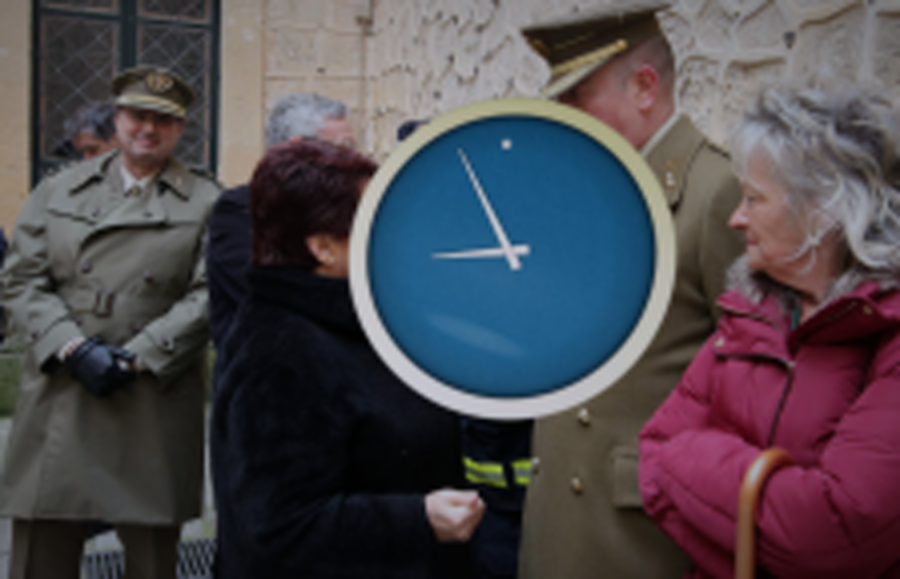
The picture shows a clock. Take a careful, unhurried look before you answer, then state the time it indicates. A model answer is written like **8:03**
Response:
**8:56**
